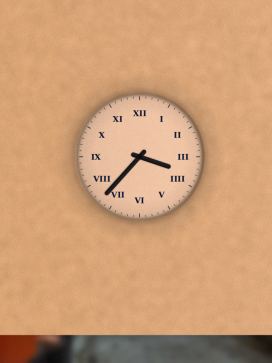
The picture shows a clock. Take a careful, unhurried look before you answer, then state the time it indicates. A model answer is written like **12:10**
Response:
**3:37**
